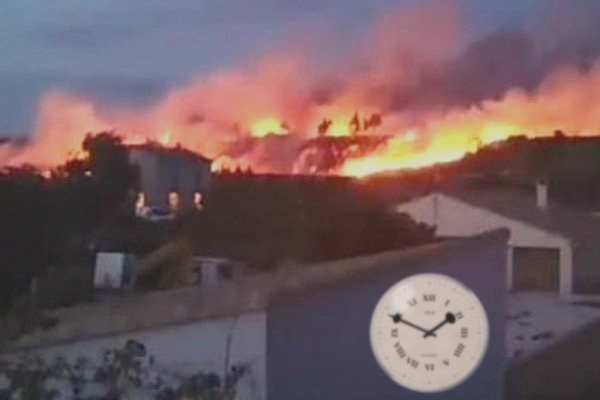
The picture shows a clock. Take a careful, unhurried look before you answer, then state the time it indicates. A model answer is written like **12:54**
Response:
**1:49**
